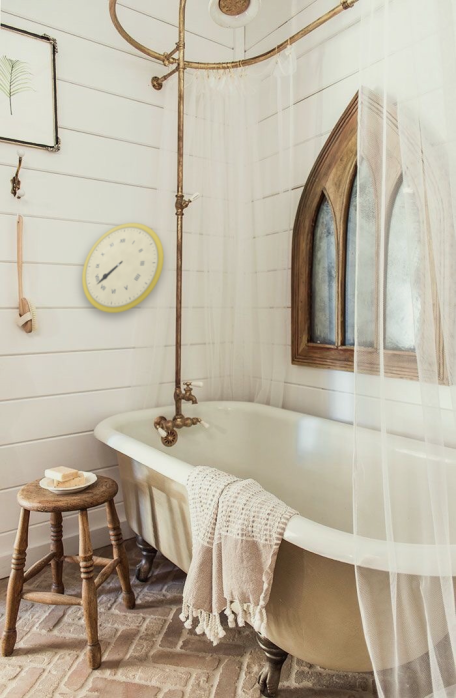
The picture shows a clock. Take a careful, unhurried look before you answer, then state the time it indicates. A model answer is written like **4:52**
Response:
**7:38**
